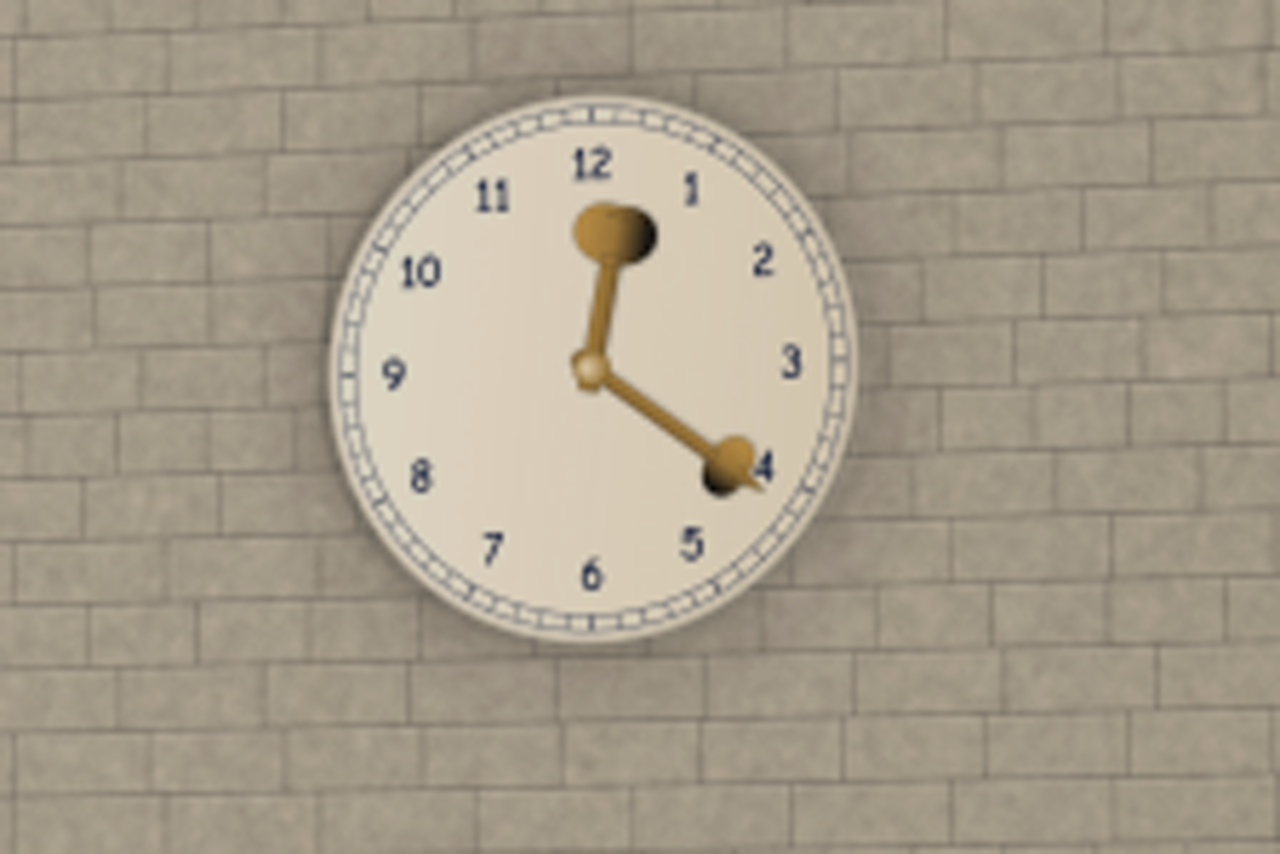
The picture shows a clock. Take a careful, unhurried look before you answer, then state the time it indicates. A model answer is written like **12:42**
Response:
**12:21**
